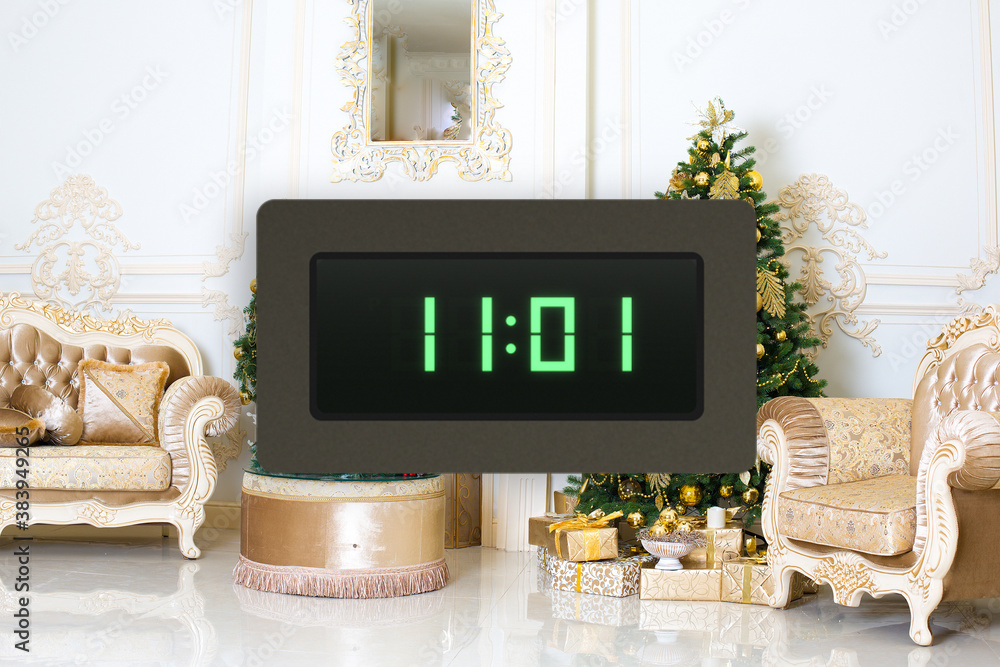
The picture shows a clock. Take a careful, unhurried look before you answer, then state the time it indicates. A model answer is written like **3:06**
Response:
**11:01**
